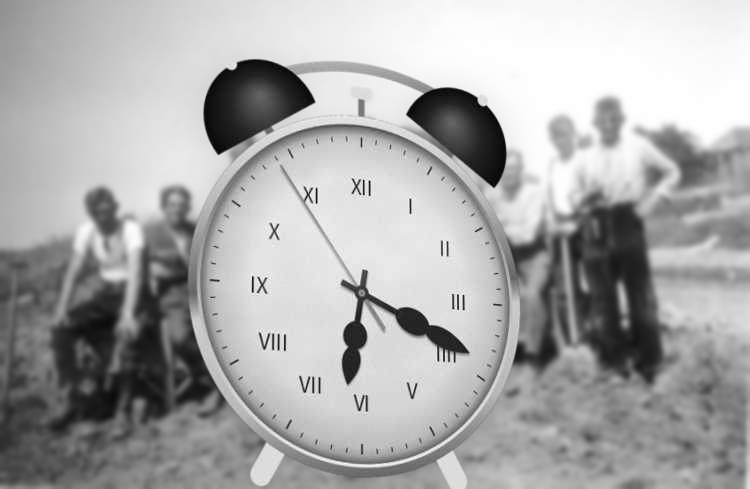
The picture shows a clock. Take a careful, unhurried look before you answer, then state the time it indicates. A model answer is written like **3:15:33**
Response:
**6:18:54**
